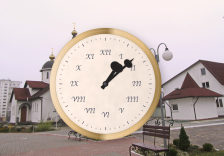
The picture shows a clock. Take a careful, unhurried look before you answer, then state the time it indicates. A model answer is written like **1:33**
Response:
**1:08**
